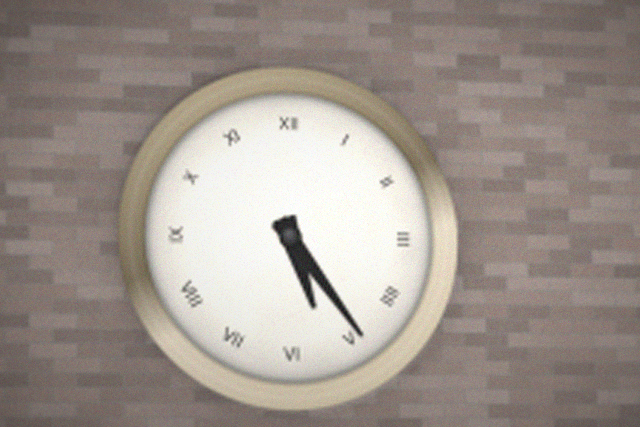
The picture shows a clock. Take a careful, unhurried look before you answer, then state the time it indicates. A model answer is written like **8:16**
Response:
**5:24**
